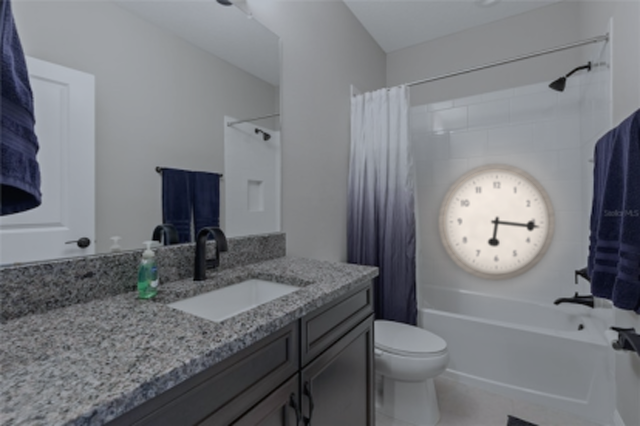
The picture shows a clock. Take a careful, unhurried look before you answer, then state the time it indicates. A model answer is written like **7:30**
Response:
**6:16**
